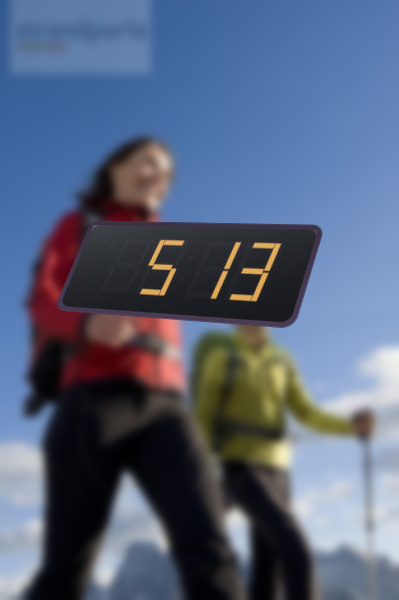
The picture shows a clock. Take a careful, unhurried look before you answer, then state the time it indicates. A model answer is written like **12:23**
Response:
**5:13**
